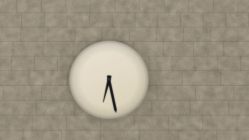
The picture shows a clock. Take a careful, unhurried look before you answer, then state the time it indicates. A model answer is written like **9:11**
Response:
**6:28**
